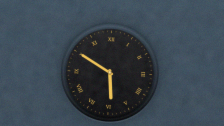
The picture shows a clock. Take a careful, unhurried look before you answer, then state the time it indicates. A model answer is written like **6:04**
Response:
**5:50**
